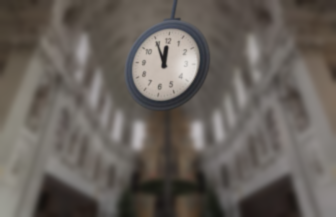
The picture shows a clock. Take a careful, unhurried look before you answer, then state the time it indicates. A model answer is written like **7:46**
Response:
**11:55**
